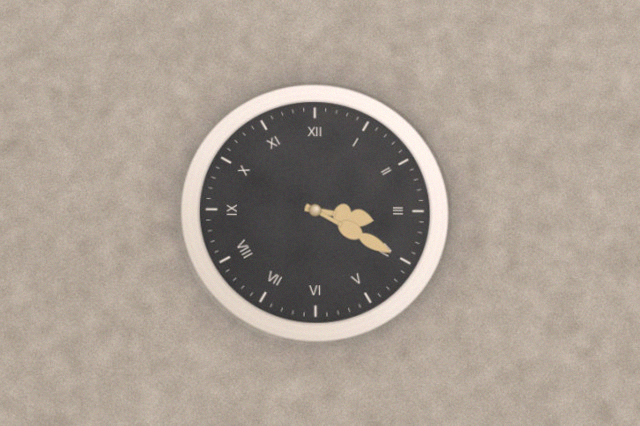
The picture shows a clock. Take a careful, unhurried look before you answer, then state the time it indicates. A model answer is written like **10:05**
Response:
**3:20**
